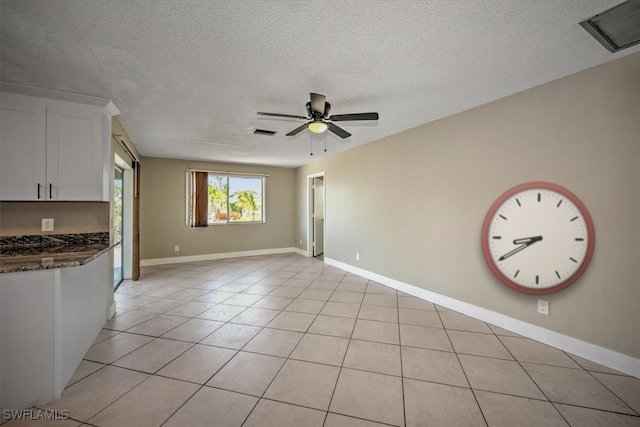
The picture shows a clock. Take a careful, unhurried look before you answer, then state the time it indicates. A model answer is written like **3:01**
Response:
**8:40**
